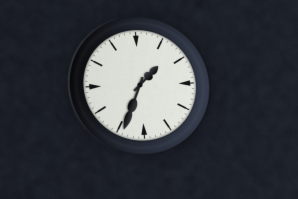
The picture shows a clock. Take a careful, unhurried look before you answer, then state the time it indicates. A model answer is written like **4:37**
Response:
**1:34**
